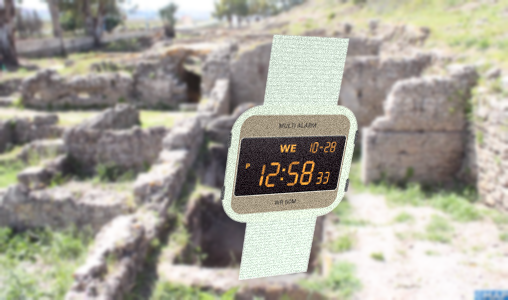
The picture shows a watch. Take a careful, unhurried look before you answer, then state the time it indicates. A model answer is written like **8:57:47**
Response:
**12:58:33**
